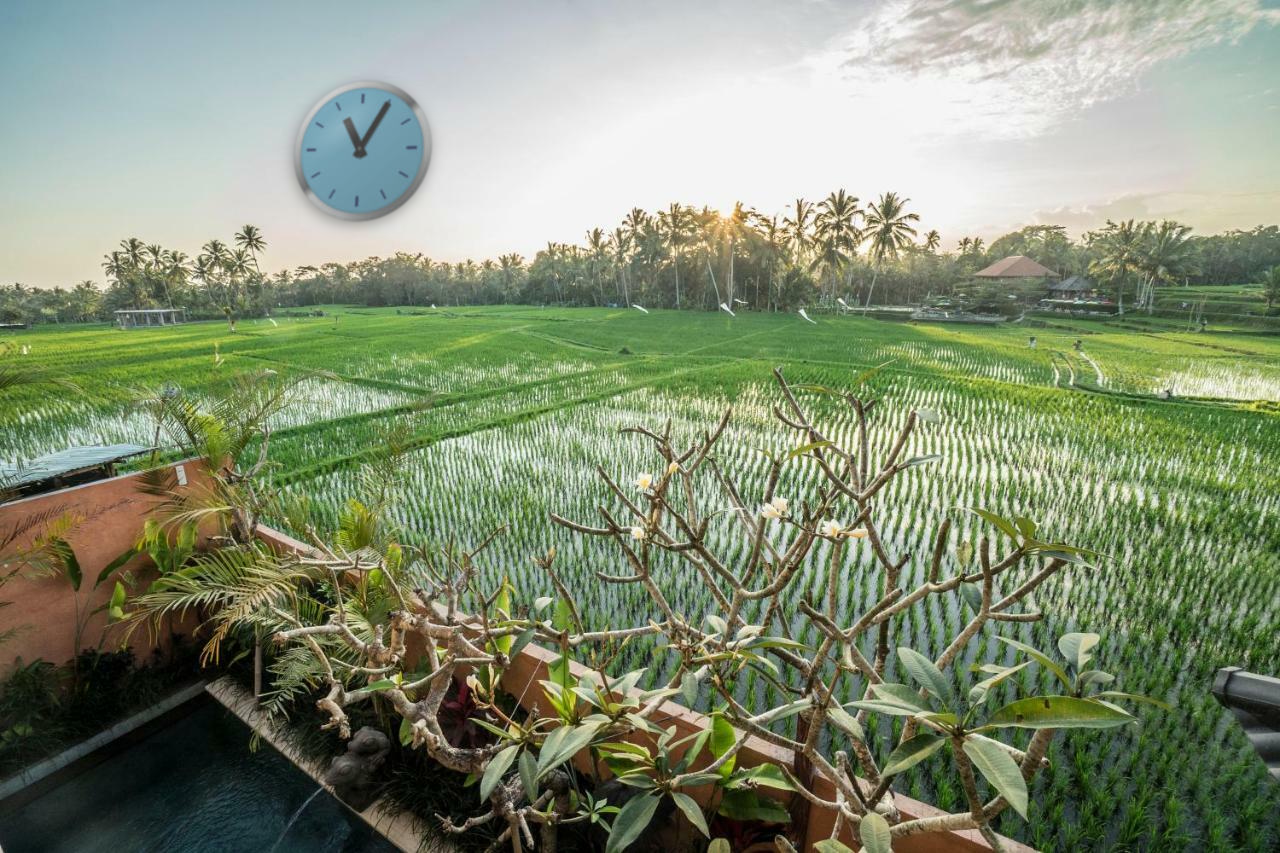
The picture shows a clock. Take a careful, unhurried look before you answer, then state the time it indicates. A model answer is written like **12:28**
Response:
**11:05**
